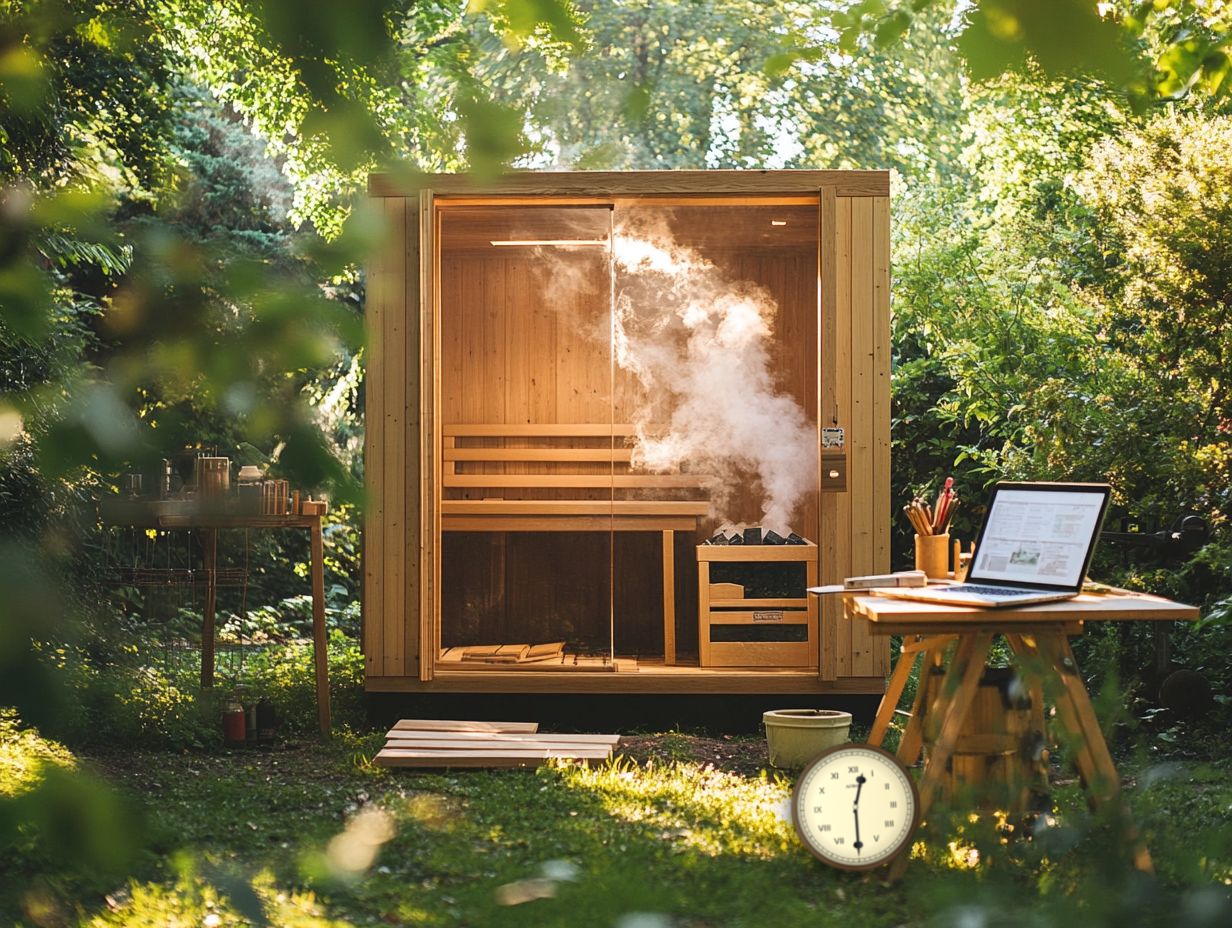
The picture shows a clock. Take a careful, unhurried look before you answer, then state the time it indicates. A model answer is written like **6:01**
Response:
**12:30**
